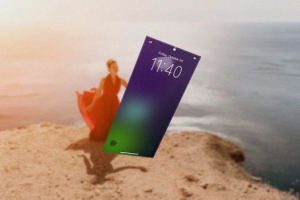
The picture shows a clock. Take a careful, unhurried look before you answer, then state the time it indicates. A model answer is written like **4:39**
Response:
**11:40**
